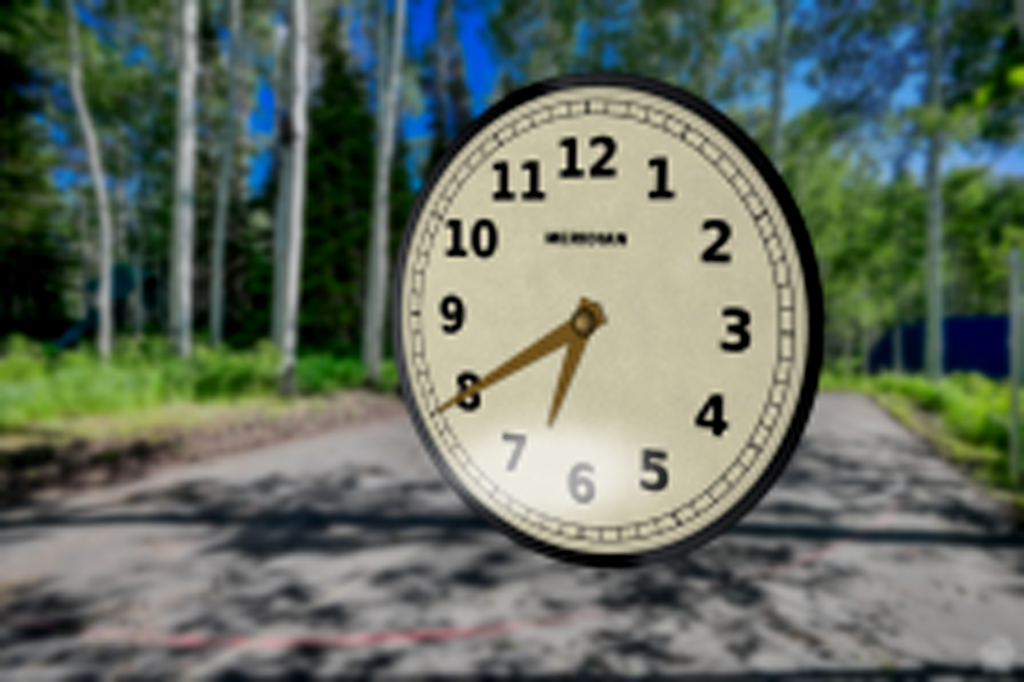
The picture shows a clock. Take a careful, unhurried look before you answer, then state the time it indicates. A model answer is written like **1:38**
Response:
**6:40**
